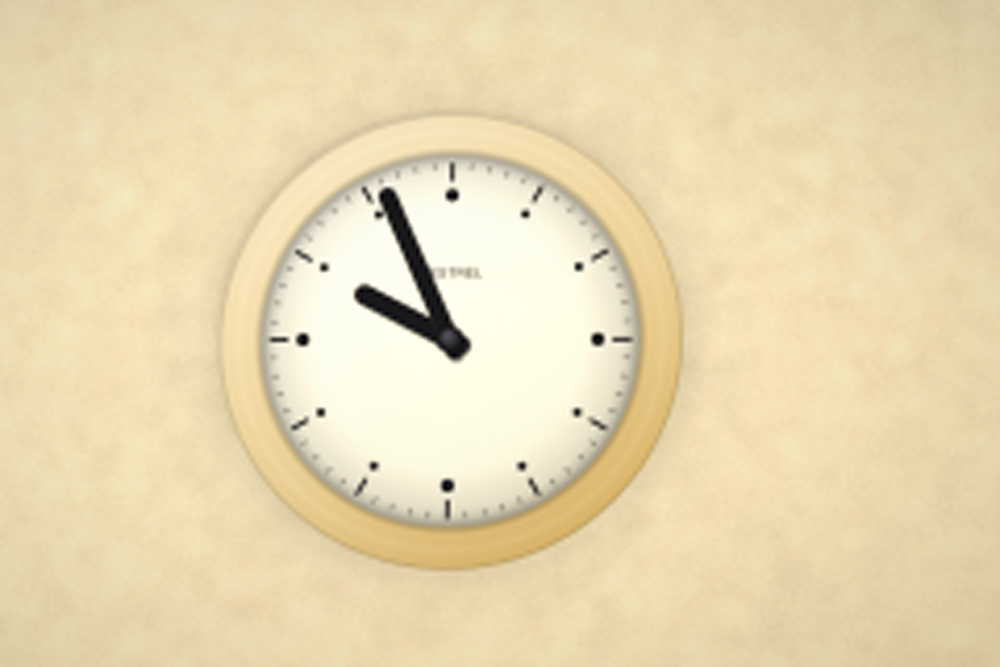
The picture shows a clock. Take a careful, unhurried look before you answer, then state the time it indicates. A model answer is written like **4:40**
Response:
**9:56**
